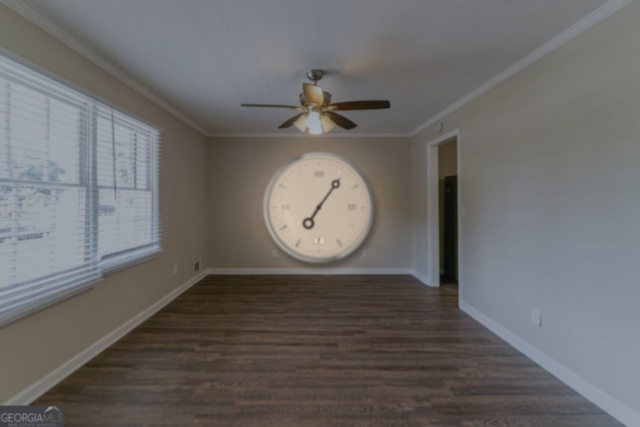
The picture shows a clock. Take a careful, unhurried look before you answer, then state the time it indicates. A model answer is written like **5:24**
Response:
**7:06**
